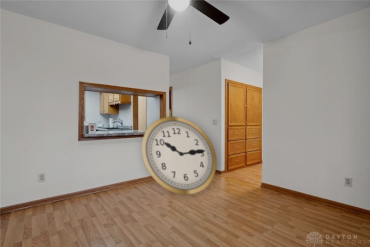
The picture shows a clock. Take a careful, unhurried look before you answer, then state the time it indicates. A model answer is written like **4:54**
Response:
**10:14**
